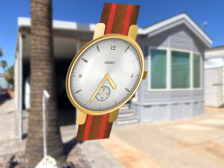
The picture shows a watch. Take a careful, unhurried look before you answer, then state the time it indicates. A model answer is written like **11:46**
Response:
**4:34**
